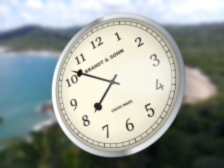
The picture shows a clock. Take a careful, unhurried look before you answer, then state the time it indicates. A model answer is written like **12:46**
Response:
**7:52**
